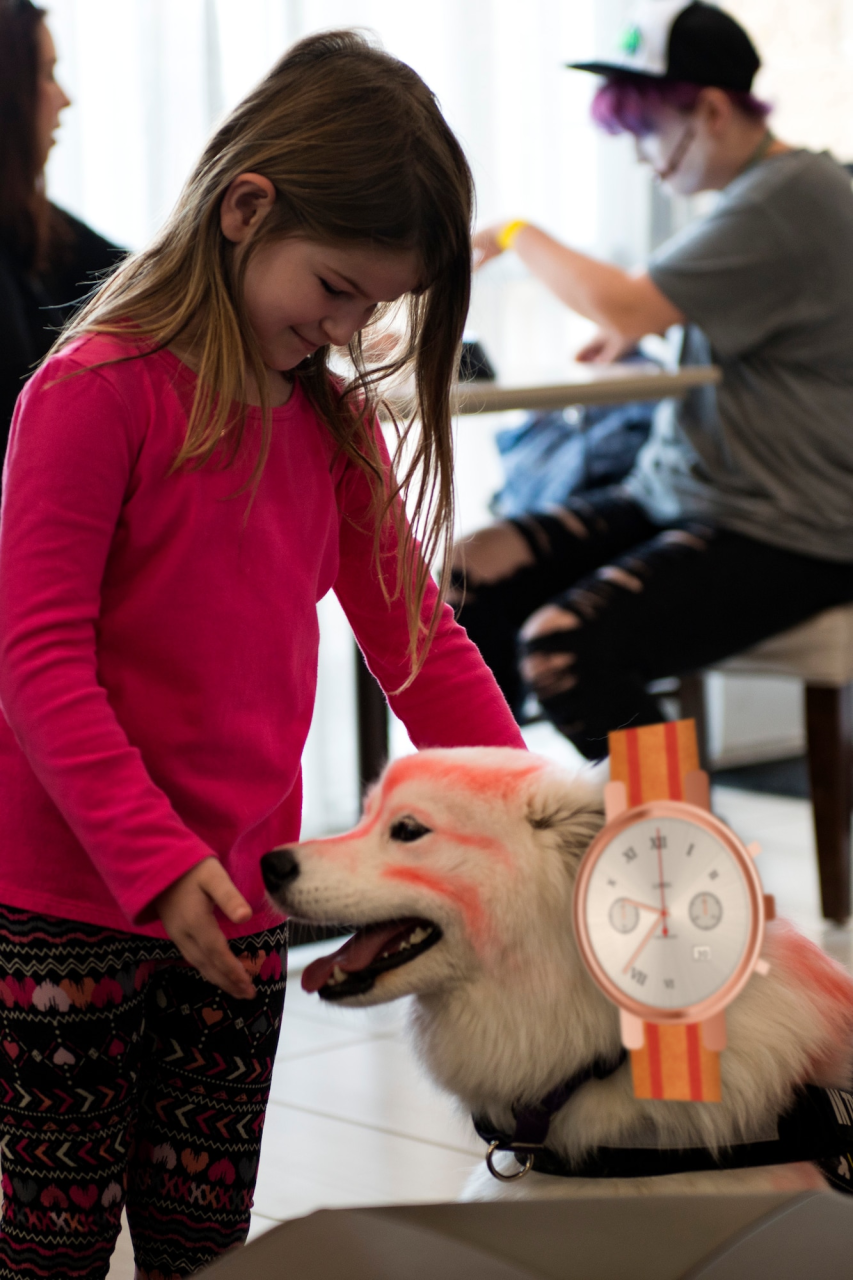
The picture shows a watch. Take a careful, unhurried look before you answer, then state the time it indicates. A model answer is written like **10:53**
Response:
**9:37**
